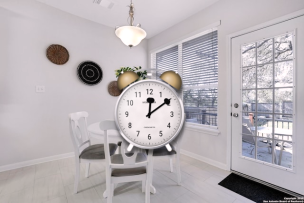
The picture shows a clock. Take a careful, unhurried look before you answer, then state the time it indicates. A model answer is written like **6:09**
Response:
**12:09**
